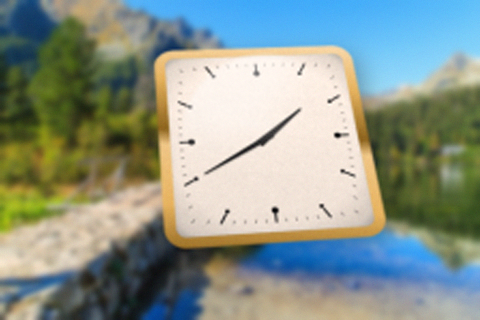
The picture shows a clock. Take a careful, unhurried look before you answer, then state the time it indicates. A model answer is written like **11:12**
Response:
**1:40**
